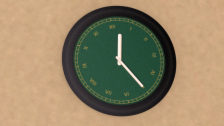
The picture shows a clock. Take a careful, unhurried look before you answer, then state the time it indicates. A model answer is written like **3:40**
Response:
**12:25**
